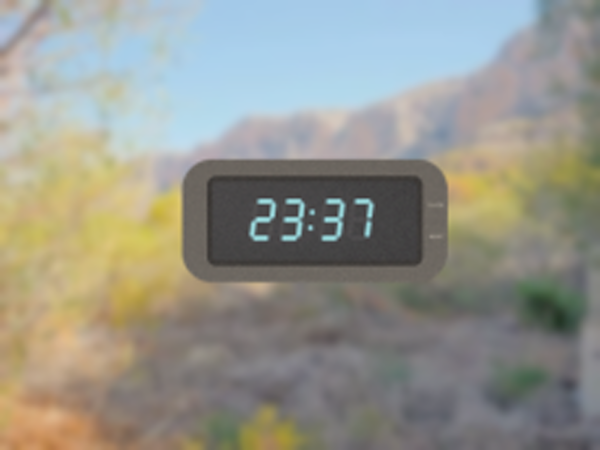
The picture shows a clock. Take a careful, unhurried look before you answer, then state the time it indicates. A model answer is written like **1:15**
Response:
**23:37**
